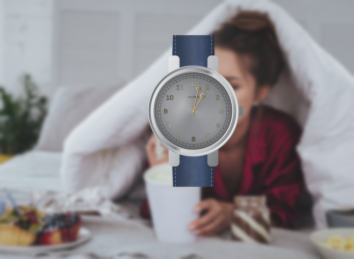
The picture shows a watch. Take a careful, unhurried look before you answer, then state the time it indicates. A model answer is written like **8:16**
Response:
**1:02**
